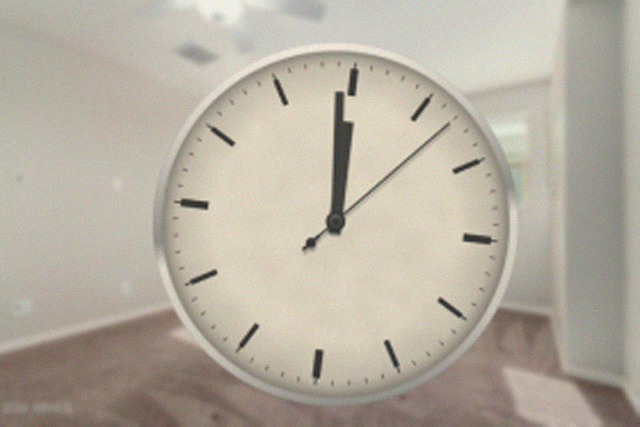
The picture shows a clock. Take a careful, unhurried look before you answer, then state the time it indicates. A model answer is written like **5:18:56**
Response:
**11:59:07**
